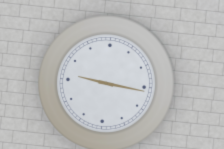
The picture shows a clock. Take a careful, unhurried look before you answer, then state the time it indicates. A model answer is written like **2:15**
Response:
**9:16**
